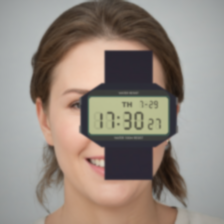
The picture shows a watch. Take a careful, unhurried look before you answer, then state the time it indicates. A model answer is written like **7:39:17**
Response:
**17:30:27**
